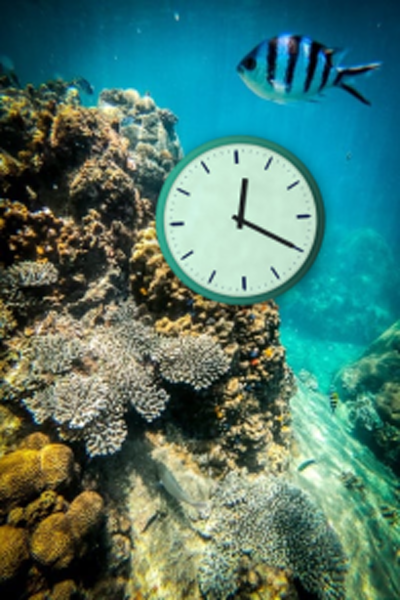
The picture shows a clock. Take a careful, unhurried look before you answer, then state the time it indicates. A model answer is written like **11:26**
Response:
**12:20**
